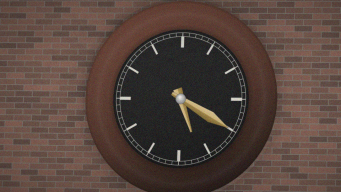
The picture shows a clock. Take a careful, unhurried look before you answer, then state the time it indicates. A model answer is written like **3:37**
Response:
**5:20**
